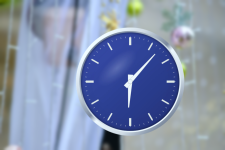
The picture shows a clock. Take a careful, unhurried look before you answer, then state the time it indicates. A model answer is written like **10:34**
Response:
**6:07**
